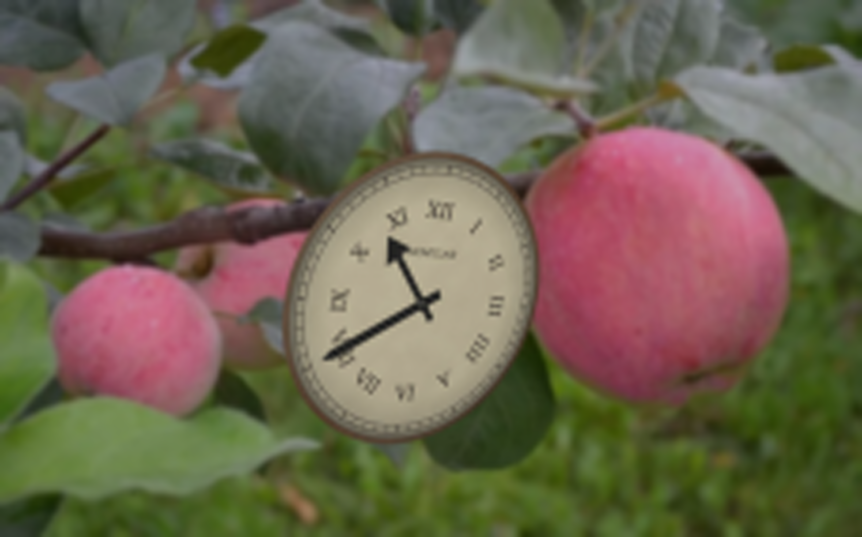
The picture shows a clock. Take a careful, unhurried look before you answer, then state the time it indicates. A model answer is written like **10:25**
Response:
**10:40**
